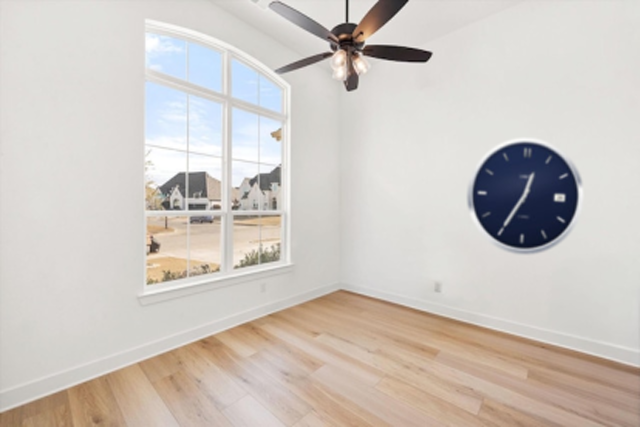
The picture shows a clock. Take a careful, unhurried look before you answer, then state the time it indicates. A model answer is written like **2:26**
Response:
**12:35**
